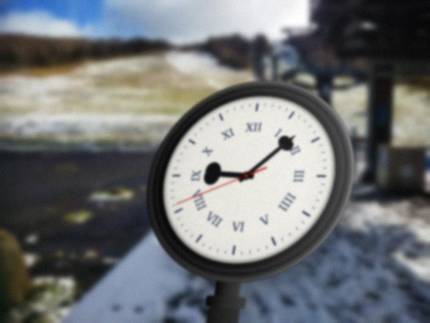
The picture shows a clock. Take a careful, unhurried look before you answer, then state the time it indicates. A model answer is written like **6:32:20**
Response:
**9:07:41**
